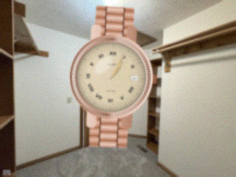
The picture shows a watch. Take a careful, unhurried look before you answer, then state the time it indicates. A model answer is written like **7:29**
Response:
**1:04**
